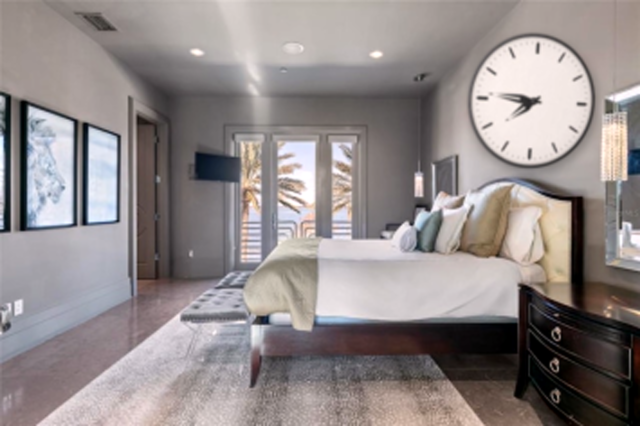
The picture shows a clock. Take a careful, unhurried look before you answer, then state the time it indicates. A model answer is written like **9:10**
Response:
**7:46**
